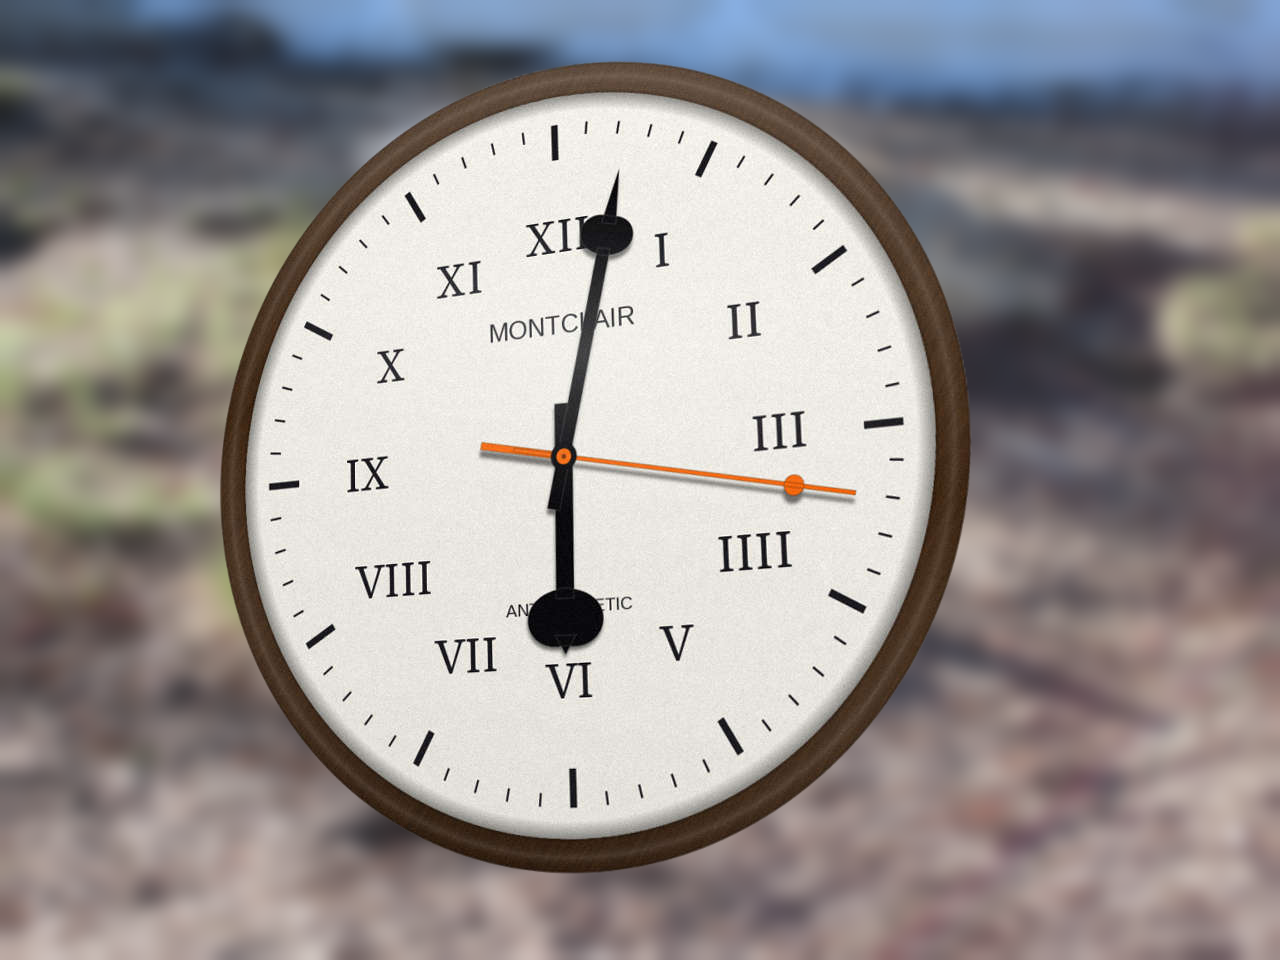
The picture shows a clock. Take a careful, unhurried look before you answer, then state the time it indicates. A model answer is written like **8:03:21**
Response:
**6:02:17**
